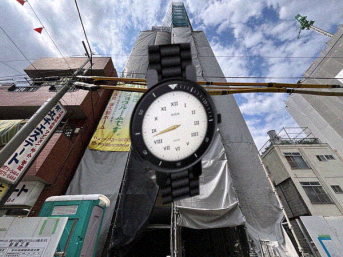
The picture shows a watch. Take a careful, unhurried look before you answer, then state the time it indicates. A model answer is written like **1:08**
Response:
**8:43**
